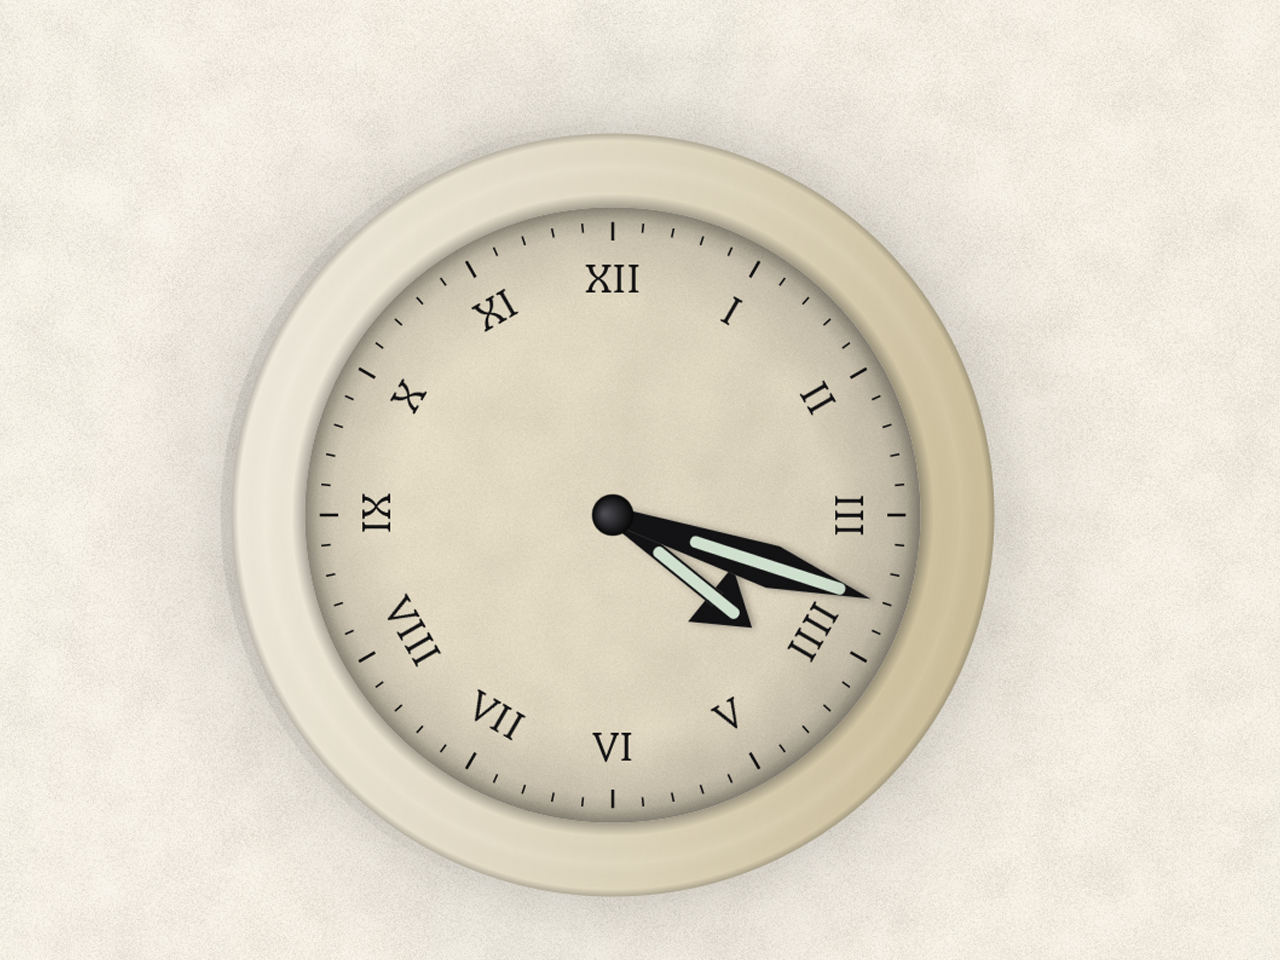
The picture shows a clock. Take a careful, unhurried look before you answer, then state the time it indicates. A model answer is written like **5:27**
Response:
**4:18**
